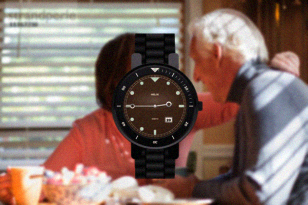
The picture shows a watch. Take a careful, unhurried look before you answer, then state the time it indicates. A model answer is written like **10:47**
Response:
**2:45**
